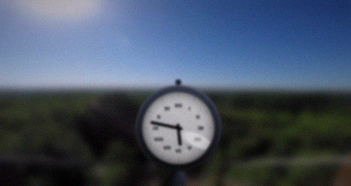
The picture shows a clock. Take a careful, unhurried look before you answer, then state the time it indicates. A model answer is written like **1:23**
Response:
**5:47**
